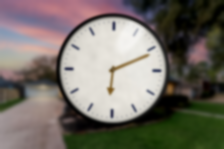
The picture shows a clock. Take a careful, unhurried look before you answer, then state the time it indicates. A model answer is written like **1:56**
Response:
**6:11**
